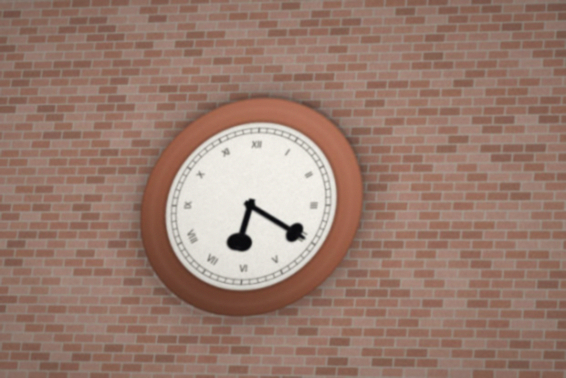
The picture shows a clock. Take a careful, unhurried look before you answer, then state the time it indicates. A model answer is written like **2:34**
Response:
**6:20**
